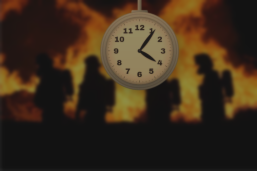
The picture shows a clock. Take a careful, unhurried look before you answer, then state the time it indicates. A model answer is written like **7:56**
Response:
**4:06**
